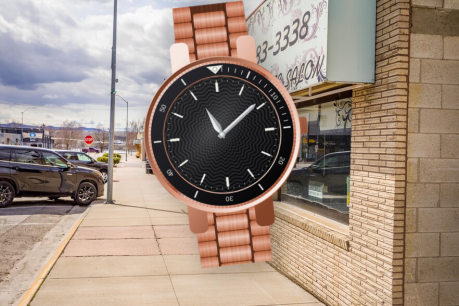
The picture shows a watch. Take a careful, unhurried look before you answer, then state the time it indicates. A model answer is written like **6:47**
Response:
**11:09**
